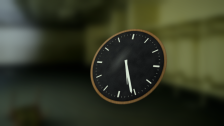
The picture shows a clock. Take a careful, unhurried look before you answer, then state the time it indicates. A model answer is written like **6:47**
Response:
**5:26**
